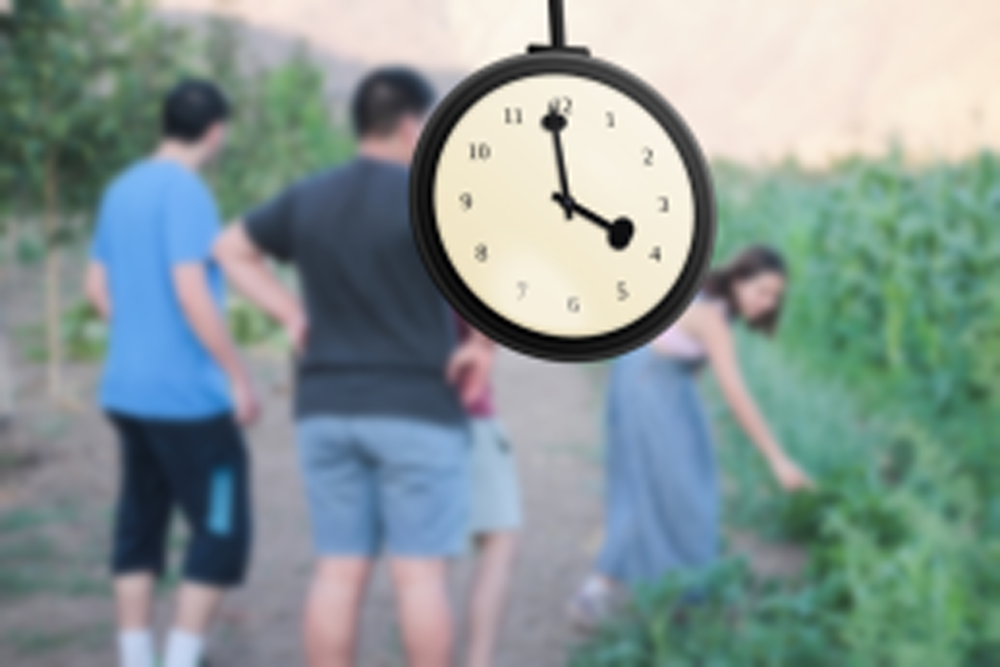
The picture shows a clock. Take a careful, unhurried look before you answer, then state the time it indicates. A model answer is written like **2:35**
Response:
**3:59**
